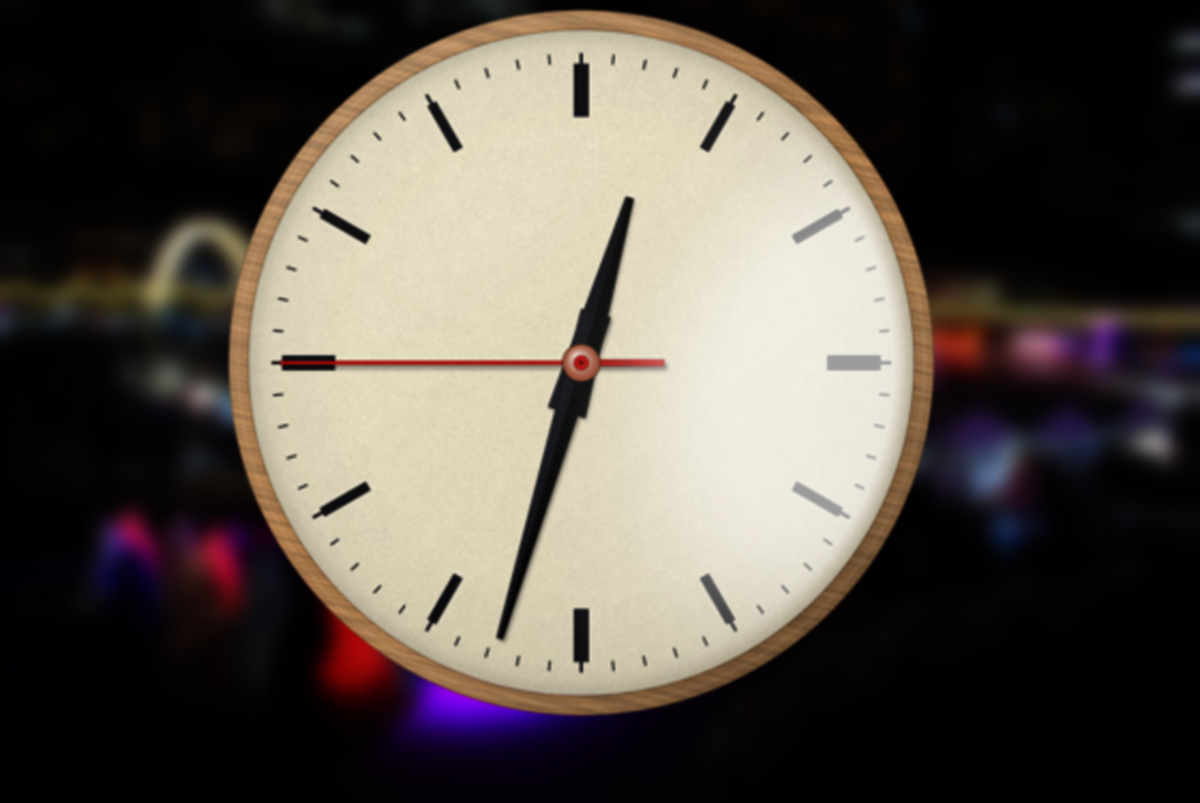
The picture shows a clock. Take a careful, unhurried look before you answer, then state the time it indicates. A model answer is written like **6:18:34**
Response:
**12:32:45**
